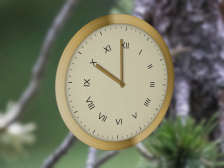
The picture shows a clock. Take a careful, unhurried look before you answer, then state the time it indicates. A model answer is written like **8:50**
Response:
**9:59**
